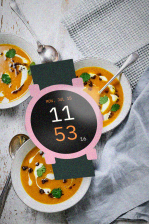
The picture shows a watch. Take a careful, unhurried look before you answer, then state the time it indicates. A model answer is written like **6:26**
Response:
**11:53**
